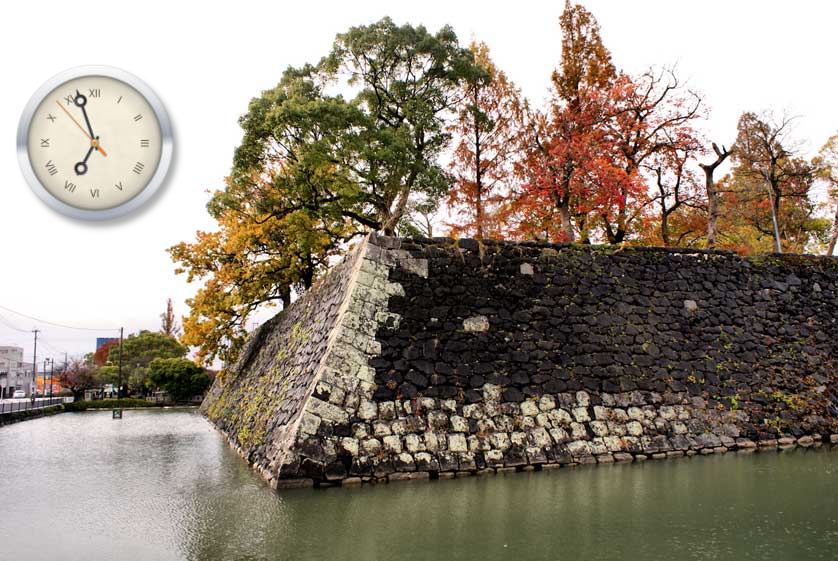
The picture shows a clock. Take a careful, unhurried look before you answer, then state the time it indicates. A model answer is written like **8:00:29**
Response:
**6:56:53**
